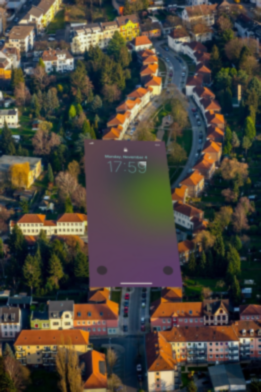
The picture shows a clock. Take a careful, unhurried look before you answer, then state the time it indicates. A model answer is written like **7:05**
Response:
**17:59**
